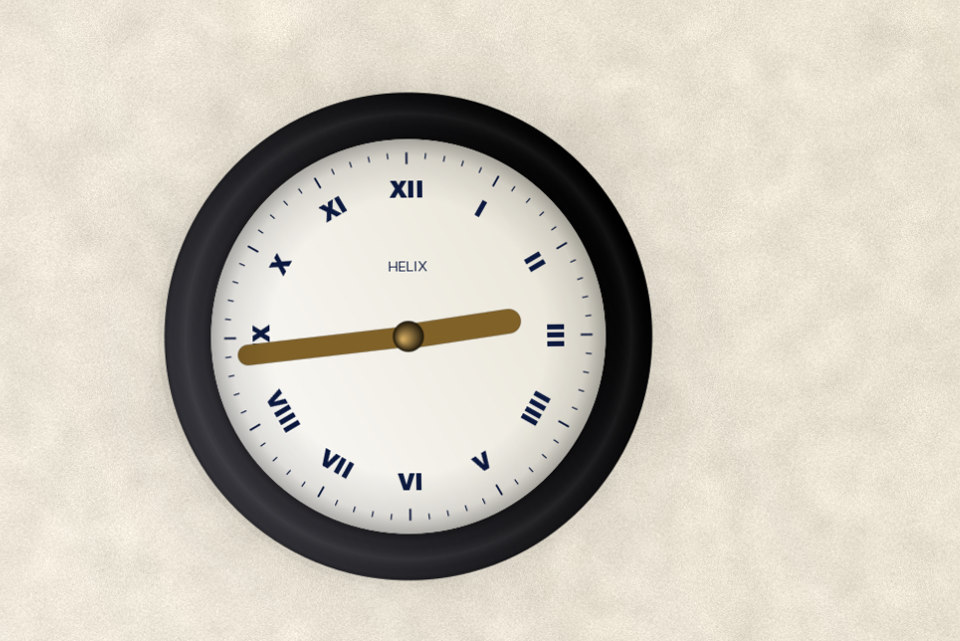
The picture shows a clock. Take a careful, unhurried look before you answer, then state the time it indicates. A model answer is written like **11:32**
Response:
**2:44**
